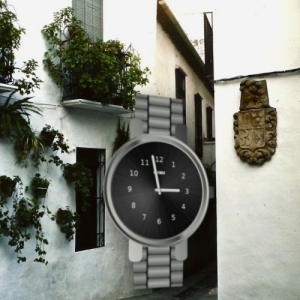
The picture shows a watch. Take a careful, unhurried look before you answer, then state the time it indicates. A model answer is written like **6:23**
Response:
**2:58**
